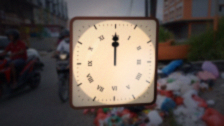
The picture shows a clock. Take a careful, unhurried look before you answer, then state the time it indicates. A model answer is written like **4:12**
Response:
**12:00**
